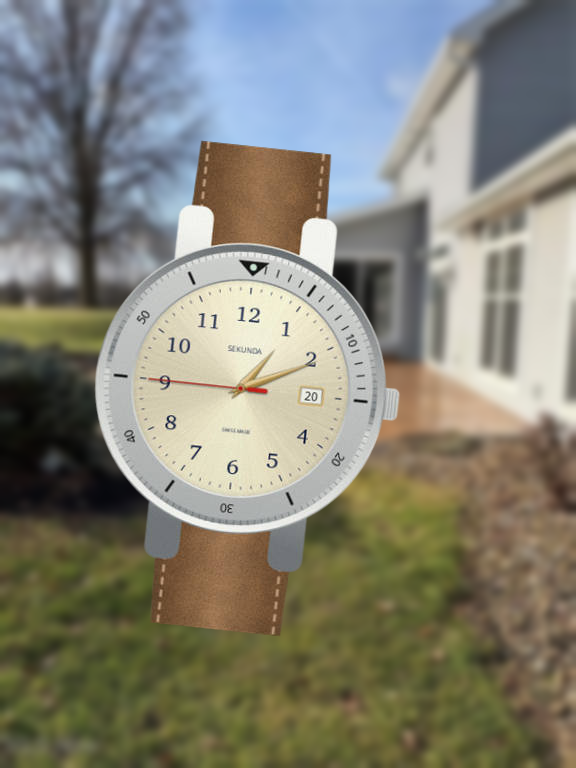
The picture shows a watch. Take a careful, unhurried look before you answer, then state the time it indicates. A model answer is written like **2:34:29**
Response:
**1:10:45**
